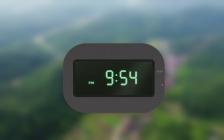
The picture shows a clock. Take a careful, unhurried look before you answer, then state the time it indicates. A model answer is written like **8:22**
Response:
**9:54**
